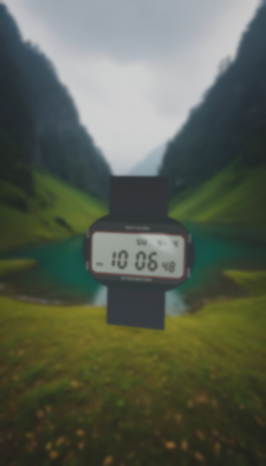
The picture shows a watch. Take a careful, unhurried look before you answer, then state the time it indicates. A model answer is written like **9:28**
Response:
**10:06**
